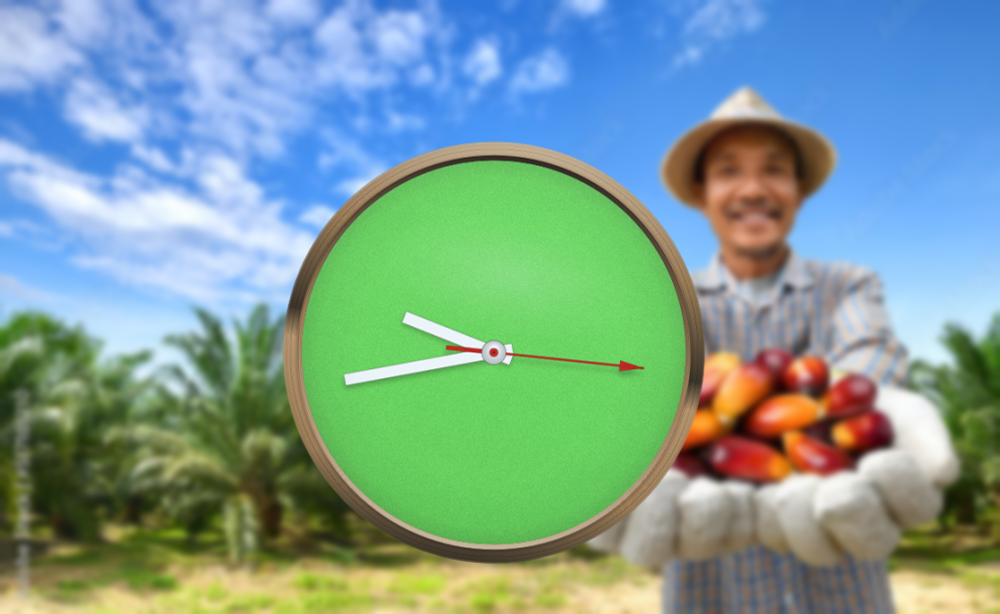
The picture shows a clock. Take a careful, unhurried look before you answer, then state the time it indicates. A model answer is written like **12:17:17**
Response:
**9:43:16**
